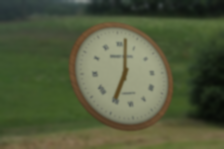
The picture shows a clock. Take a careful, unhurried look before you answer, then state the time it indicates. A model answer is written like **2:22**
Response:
**7:02**
